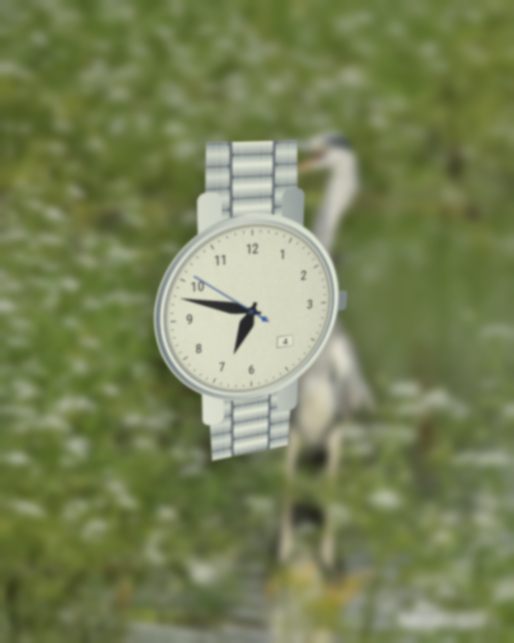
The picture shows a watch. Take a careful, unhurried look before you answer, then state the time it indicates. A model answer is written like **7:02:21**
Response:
**6:47:51**
